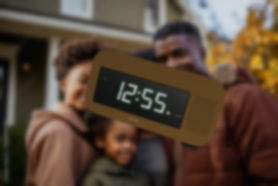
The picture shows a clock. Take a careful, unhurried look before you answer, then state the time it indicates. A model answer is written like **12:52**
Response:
**12:55**
